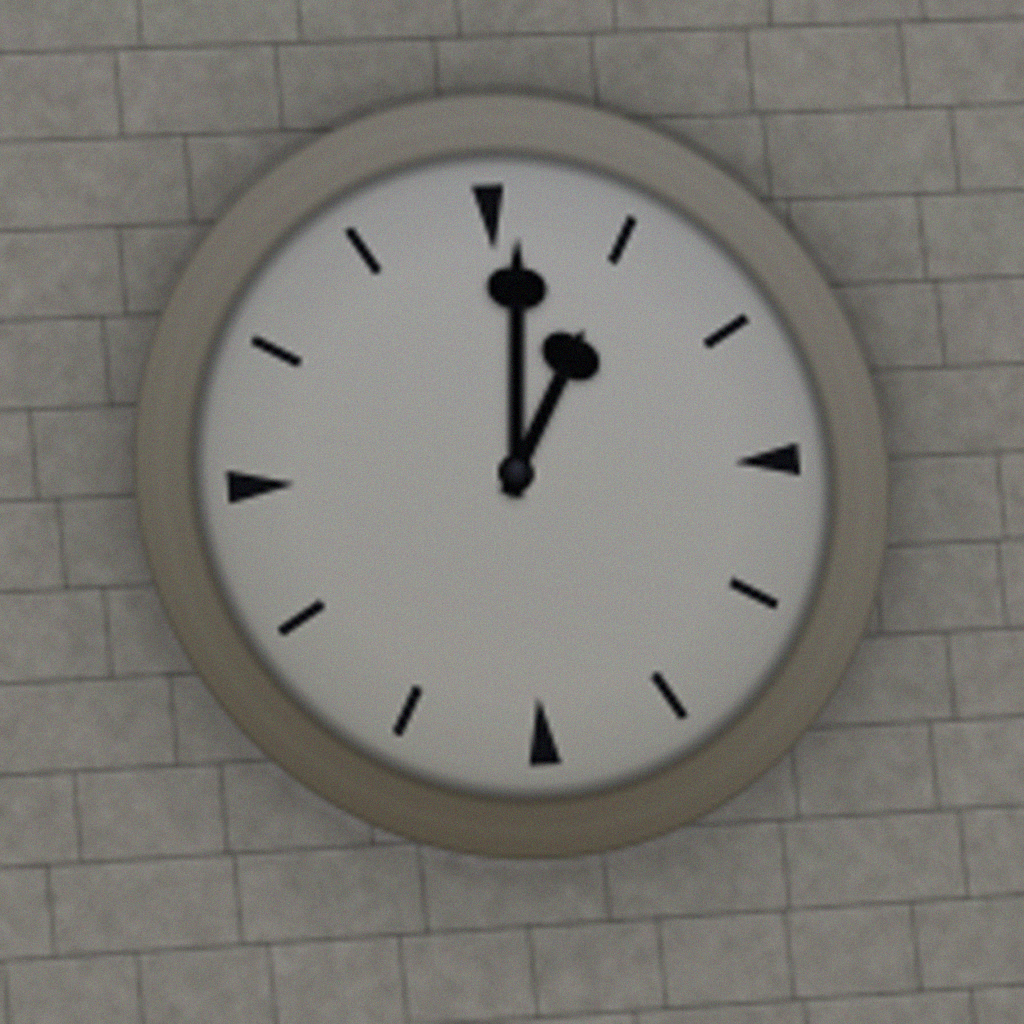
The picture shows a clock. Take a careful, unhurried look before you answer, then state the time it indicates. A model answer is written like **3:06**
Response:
**1:01**
